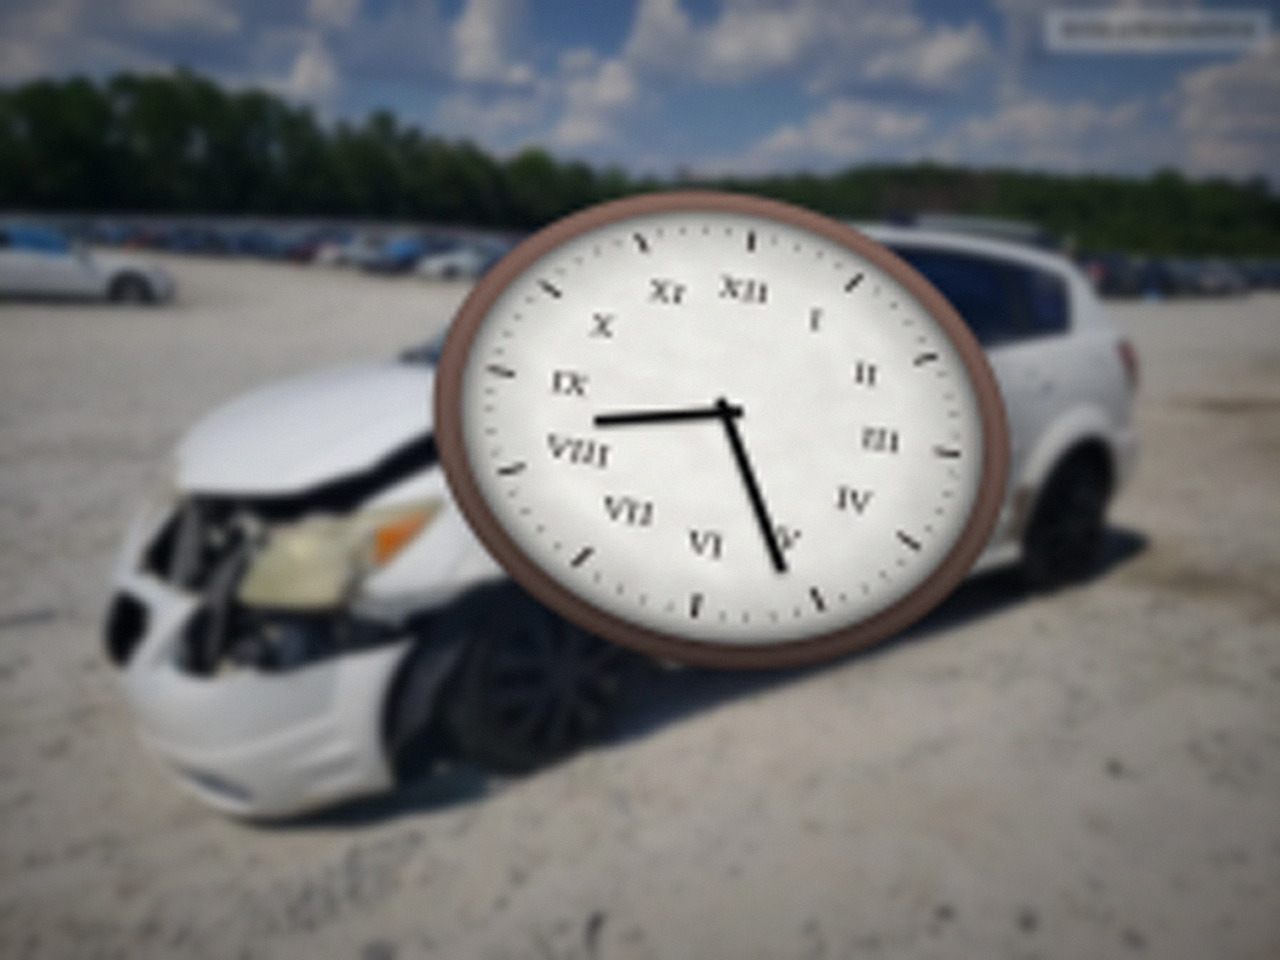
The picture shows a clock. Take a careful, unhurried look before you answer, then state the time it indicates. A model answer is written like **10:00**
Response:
**8:26**
